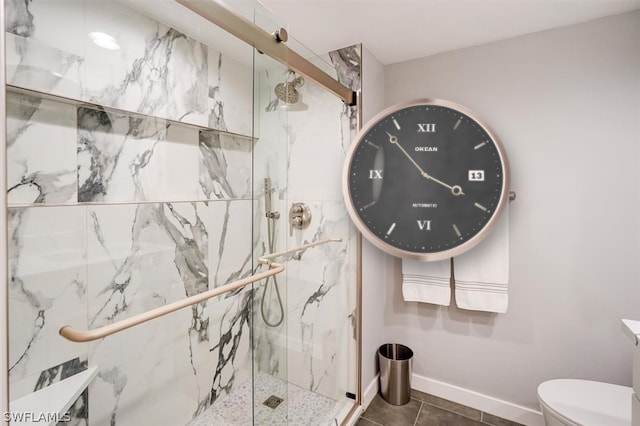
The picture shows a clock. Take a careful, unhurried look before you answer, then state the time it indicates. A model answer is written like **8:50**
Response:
**3:53**
